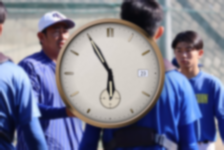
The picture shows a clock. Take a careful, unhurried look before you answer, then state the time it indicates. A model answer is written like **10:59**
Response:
**5:55**
